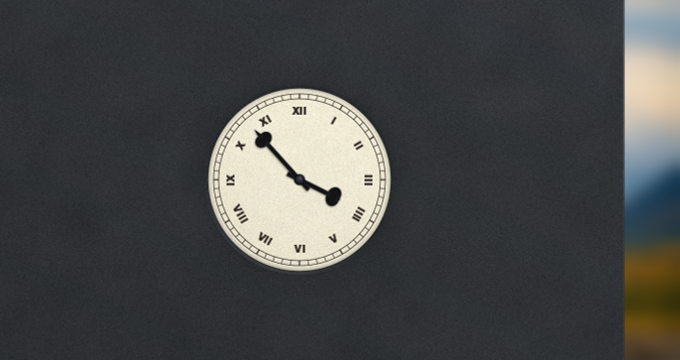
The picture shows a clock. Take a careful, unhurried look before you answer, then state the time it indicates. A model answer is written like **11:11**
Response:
**3:53**
